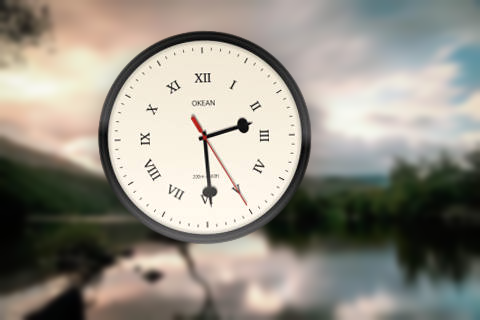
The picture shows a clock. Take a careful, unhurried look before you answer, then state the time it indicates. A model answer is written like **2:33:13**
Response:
**2:29:25**
